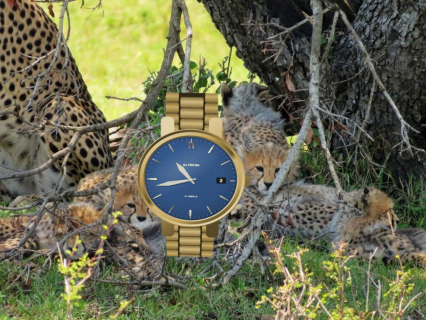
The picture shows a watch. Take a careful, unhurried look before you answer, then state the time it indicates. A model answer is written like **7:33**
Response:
**10:43**
